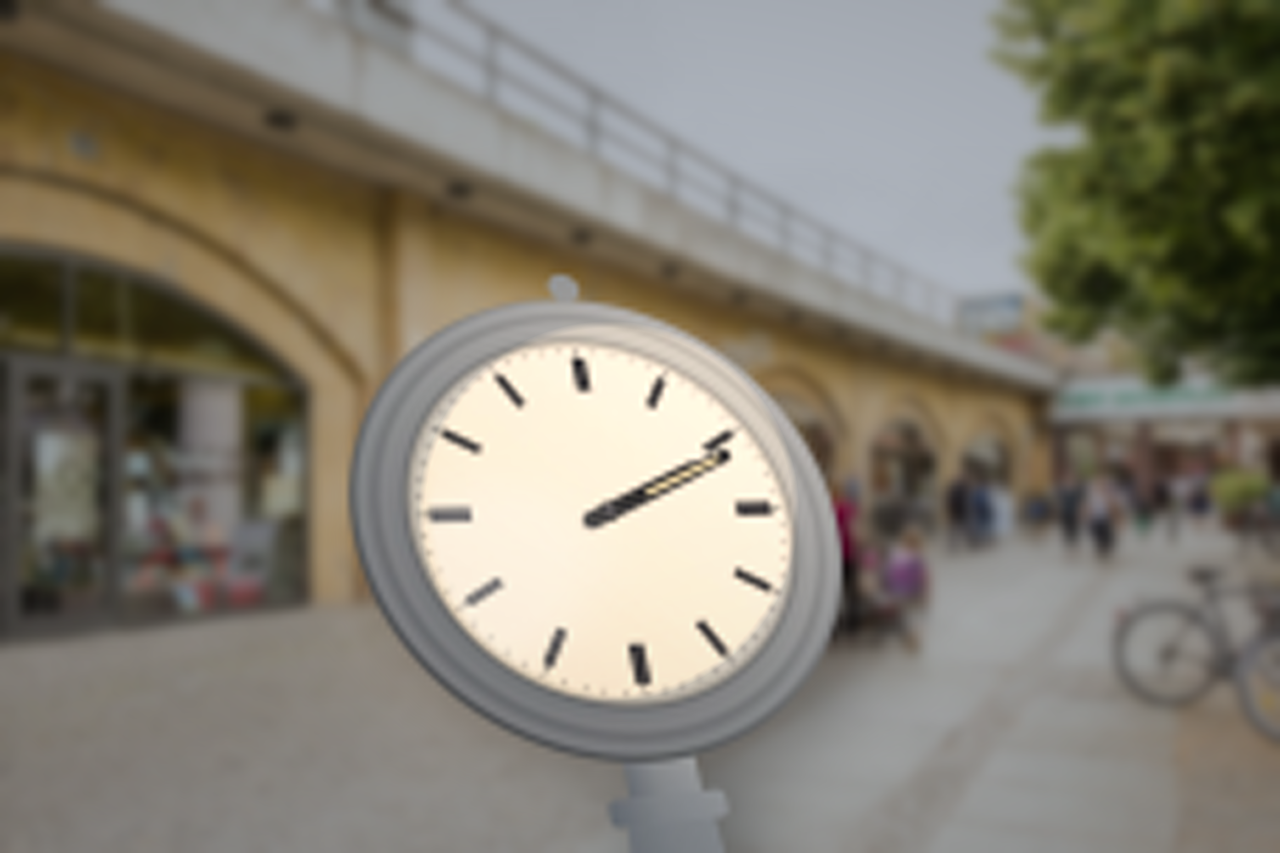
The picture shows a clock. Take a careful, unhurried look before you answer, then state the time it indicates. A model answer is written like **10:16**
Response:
**2:11**
